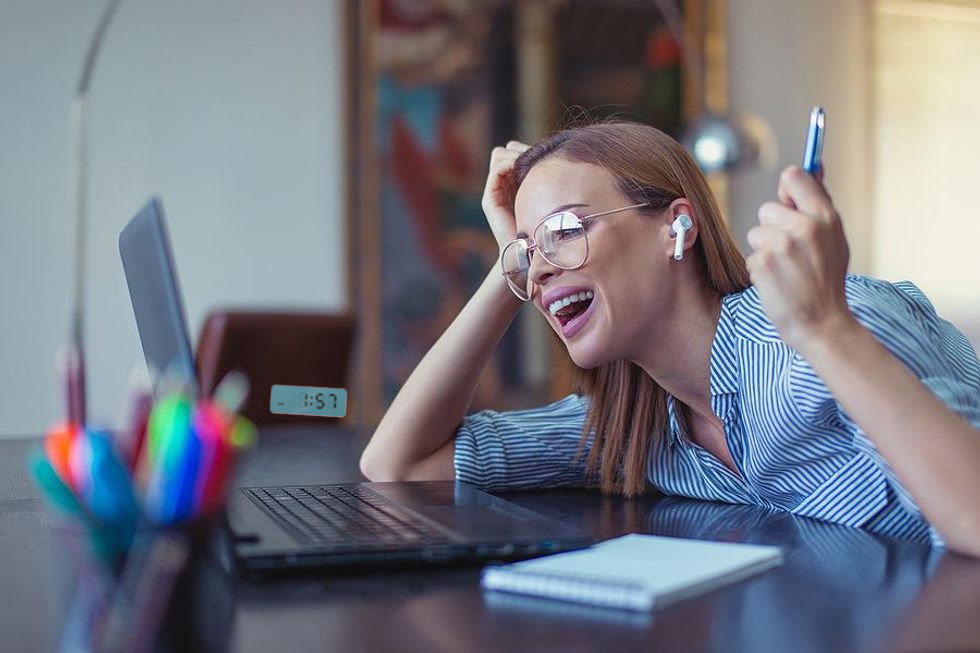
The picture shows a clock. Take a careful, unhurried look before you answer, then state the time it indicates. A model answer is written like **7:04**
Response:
**1:57**
